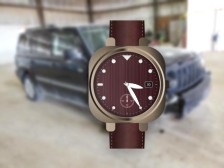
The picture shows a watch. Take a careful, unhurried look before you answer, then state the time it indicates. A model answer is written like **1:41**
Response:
**3:25**
